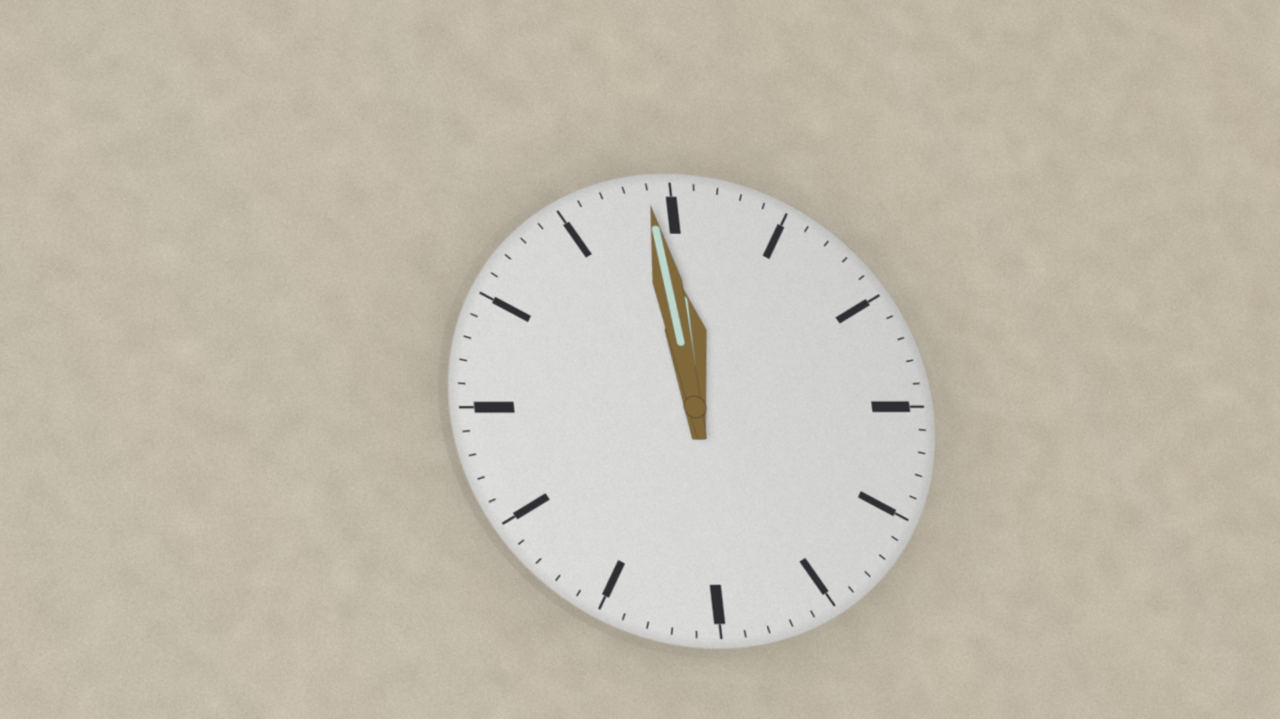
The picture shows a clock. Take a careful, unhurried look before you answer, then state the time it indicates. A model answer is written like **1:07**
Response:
**11:59**
